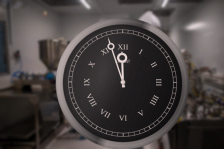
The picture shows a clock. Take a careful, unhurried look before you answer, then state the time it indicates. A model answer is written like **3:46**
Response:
**11:57**
